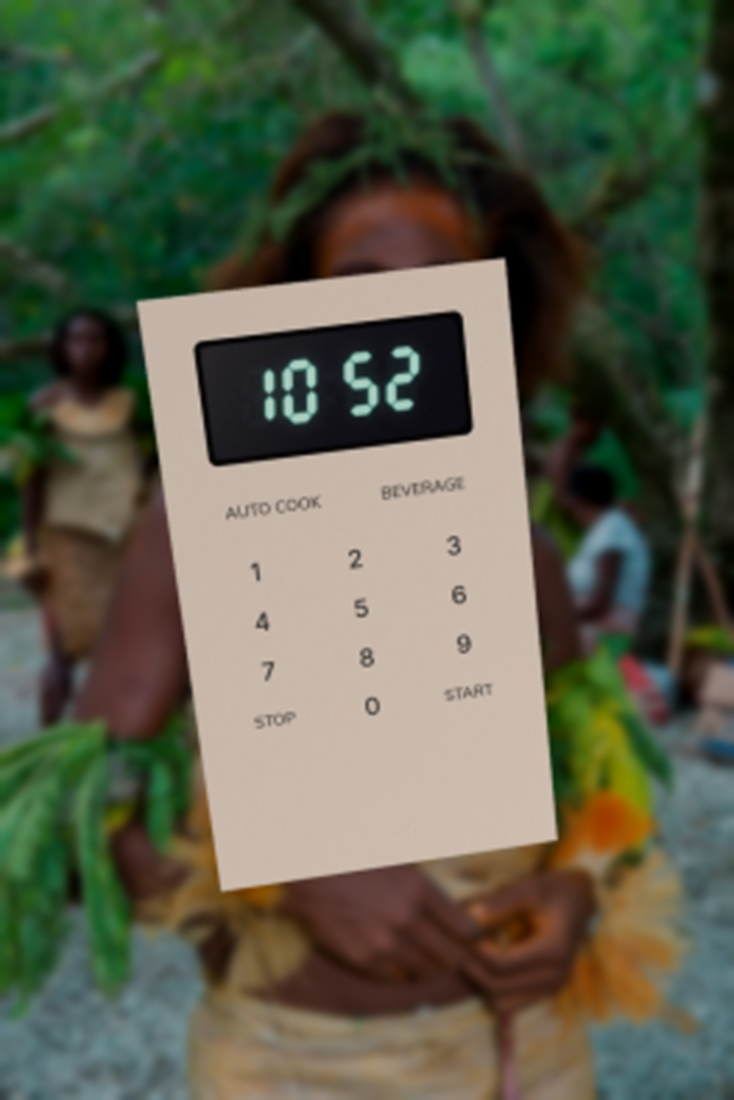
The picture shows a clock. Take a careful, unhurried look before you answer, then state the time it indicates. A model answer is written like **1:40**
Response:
**10:52**
